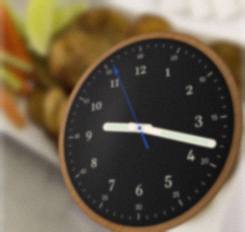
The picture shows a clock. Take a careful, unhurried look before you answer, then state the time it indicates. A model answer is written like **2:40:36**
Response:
**9:17:56**
